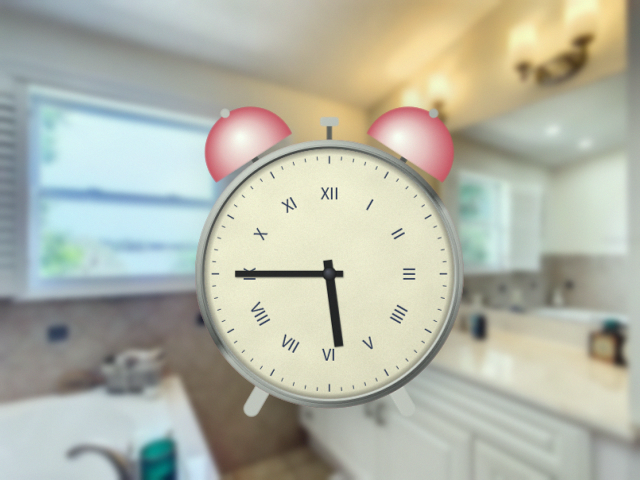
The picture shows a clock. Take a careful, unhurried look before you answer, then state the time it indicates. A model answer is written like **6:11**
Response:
**5:45**
